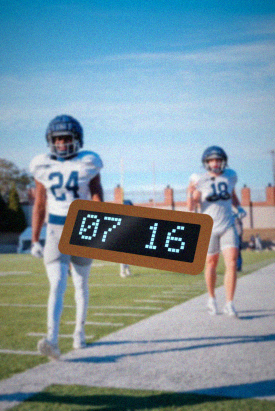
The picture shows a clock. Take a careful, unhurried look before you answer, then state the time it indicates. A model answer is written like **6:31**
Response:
**7:16**
